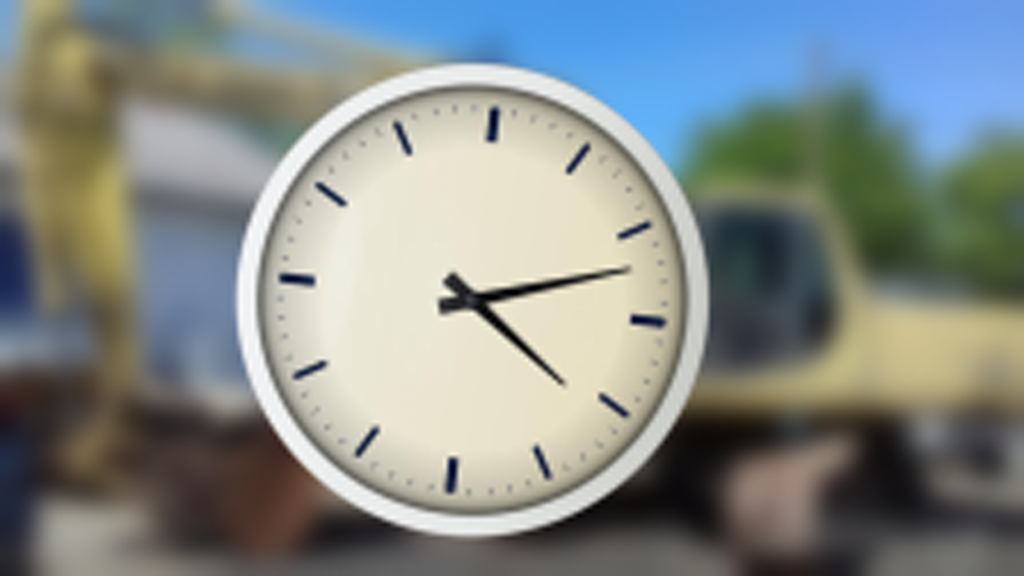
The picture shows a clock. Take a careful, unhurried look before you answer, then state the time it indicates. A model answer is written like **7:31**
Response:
**4:12**
